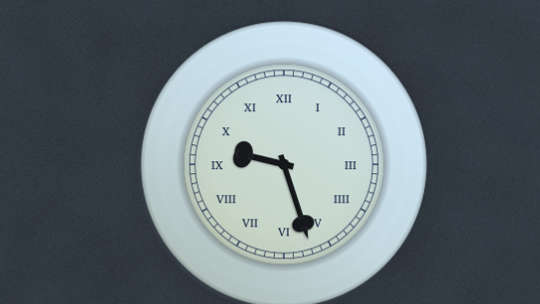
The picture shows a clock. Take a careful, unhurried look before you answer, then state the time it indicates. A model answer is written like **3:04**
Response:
**9:27**
